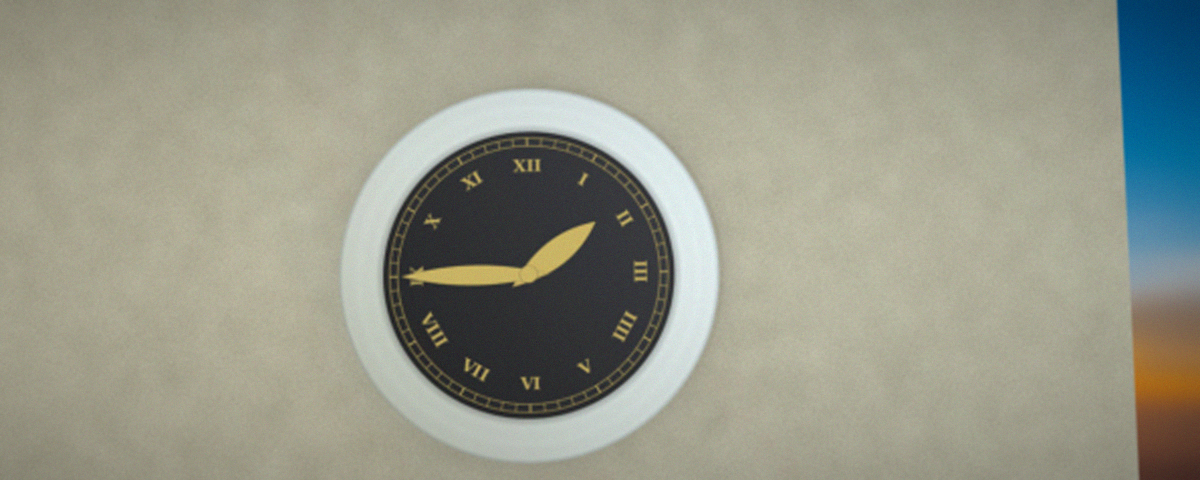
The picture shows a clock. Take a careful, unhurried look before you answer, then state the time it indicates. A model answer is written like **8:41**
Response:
**1:45**
